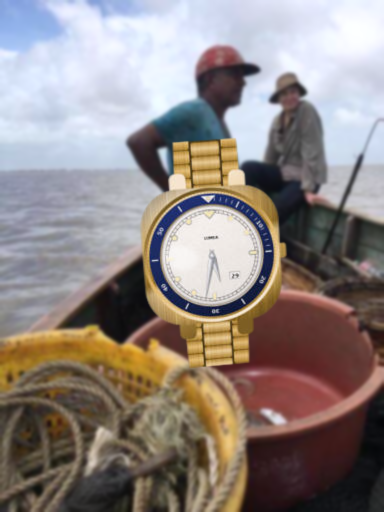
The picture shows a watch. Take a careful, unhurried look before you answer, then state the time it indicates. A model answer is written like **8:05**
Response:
**5:32**
